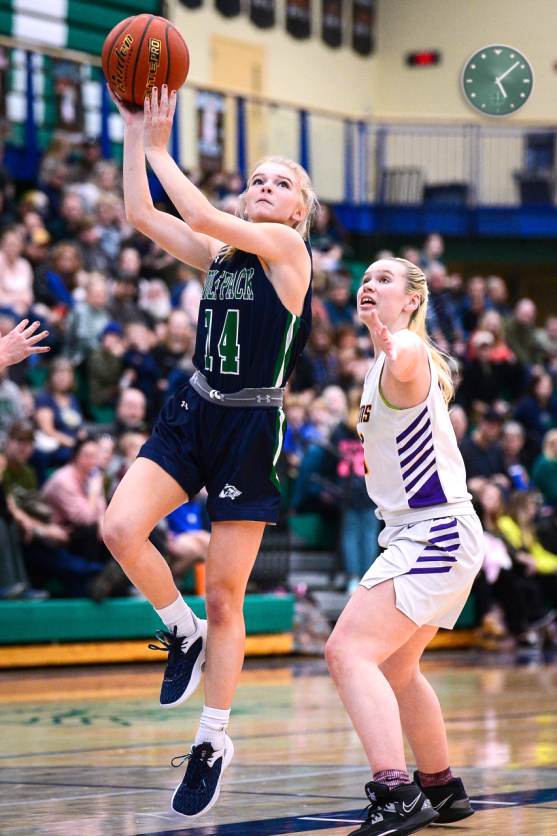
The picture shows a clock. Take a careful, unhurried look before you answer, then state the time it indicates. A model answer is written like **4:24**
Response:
**5:08**
